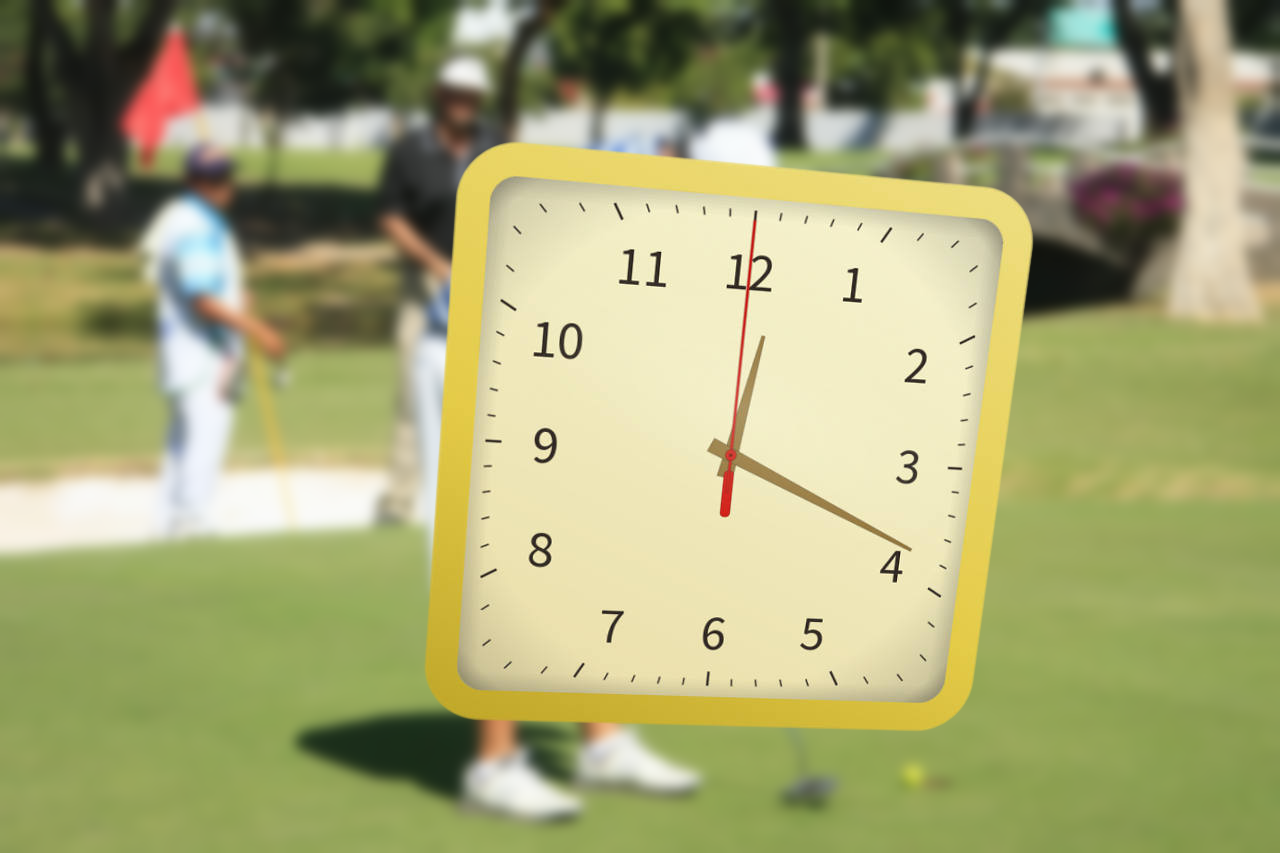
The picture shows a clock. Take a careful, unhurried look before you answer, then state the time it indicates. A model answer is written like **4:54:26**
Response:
**12:19:00**
